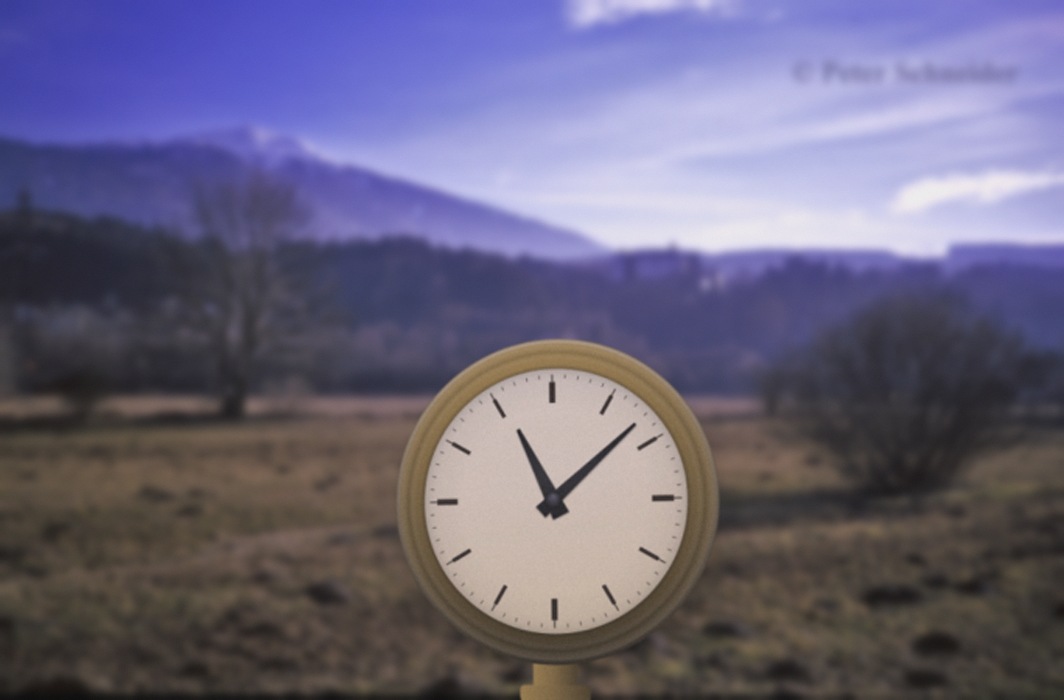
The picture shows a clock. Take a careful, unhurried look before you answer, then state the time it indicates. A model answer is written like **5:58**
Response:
**11:08**
